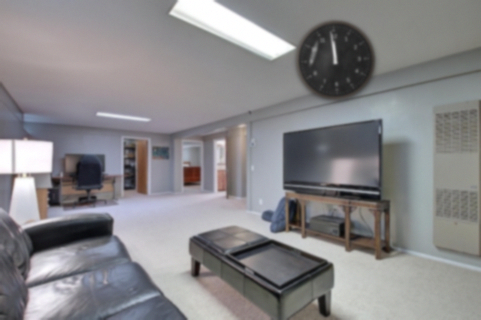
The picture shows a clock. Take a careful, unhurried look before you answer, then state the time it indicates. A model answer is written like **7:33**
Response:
**11:59**
